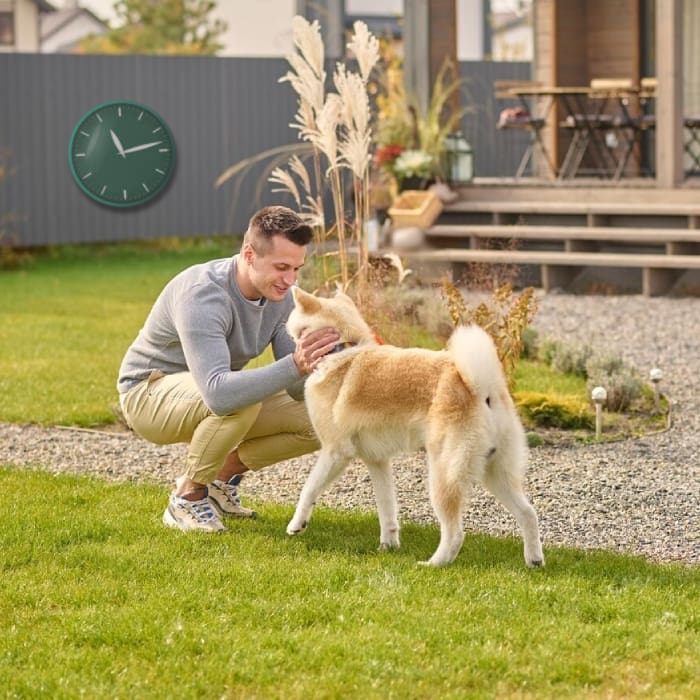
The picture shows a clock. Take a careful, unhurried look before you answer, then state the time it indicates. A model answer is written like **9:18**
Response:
**11:13**
